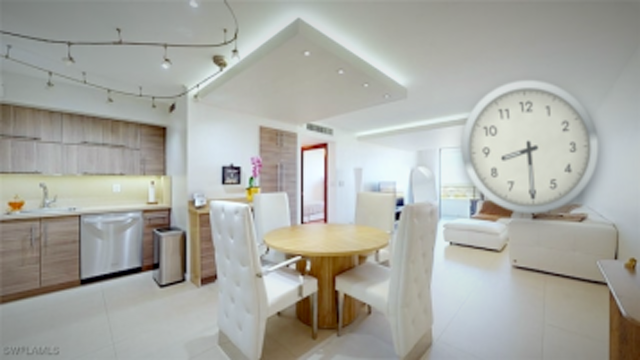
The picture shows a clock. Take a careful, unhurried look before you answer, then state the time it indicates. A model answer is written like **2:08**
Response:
**8:30**
